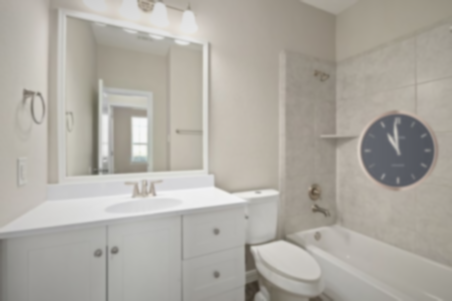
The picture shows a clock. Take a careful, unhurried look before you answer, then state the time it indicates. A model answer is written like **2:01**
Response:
**10:59**
